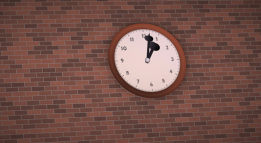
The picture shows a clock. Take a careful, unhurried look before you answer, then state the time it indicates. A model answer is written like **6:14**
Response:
**1:02**
